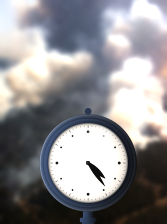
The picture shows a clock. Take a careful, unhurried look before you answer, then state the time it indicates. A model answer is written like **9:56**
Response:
**4:24**
